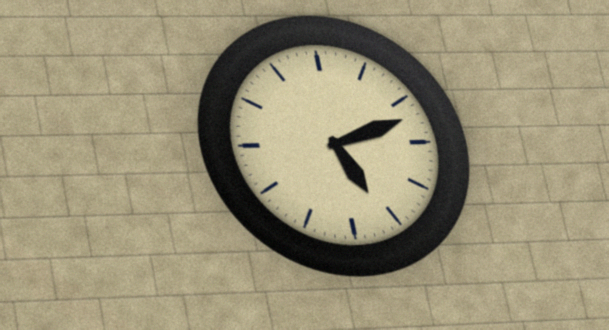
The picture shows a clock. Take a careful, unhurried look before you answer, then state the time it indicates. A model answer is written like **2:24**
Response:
**5:12**
